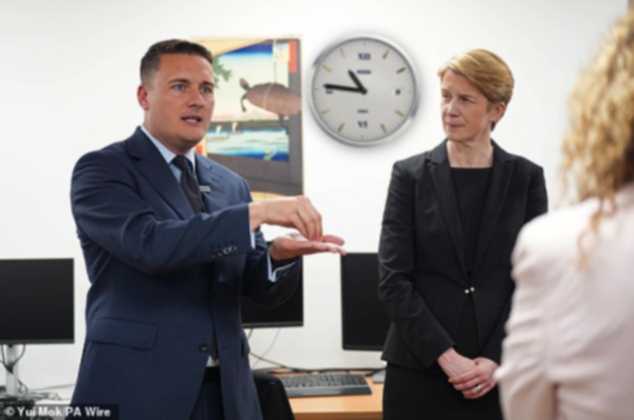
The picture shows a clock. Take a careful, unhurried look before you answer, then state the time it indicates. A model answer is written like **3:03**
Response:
**10:46**
